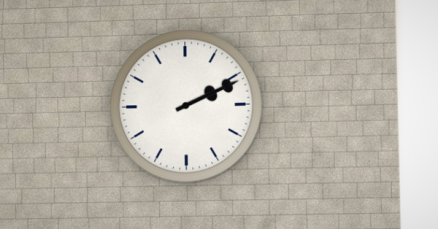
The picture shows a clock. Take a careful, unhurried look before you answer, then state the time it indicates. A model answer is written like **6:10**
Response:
**2:11**
